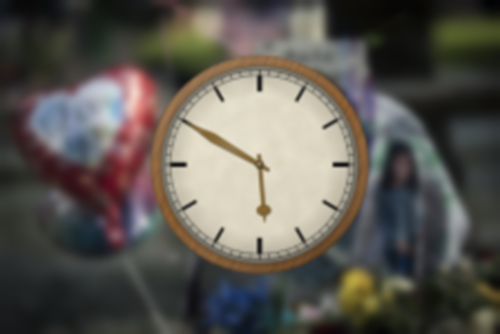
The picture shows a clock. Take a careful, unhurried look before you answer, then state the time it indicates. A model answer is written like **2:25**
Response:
**5:50**
